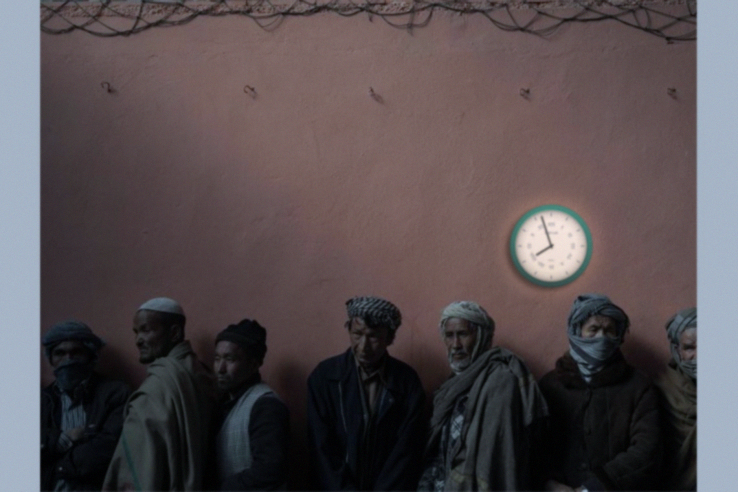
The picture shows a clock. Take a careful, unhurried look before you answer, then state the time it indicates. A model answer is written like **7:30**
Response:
**7:57**
